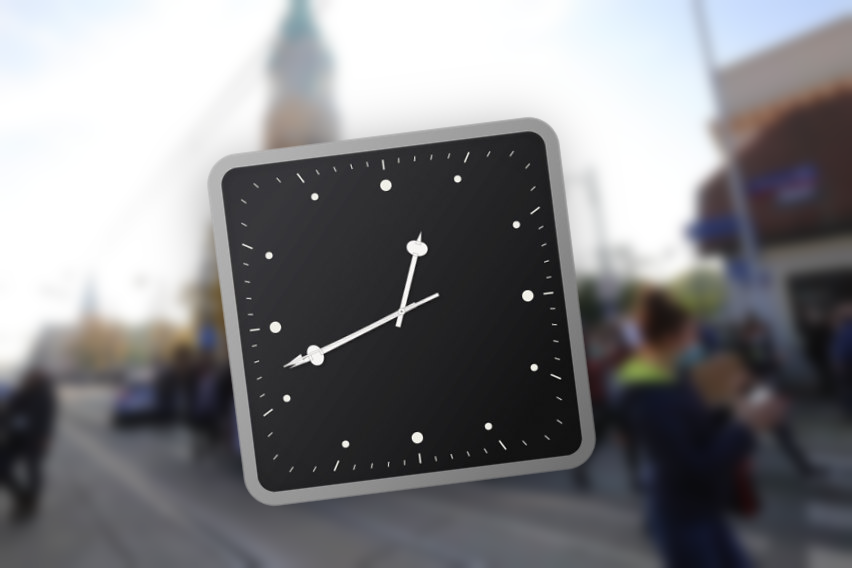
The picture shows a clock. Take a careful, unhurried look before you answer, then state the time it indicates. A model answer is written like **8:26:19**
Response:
**12:41:42**
